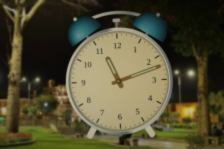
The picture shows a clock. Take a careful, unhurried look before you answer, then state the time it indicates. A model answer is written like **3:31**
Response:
**11:12**
